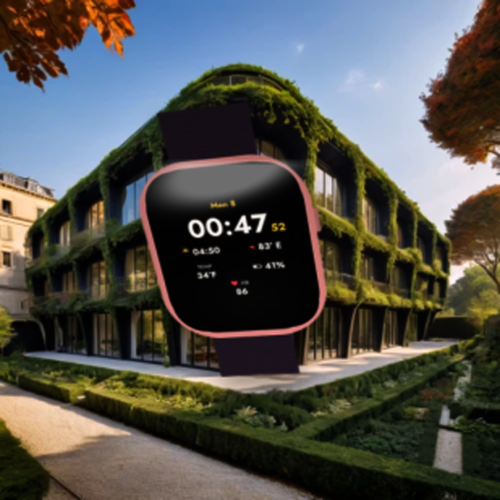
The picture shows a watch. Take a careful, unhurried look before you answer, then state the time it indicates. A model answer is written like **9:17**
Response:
**0:47**
